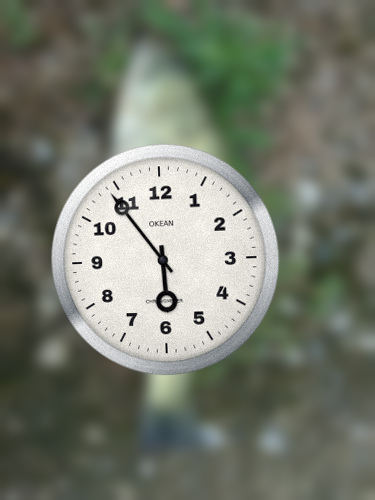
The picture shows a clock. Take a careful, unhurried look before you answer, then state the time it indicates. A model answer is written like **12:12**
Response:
**5:54**
